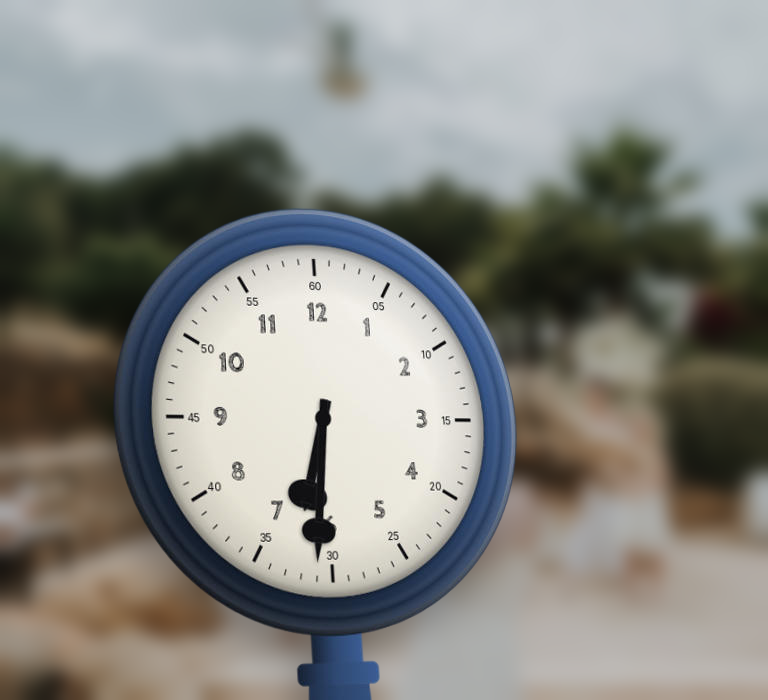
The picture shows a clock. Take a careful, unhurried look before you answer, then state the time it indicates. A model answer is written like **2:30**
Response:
**6:31**
